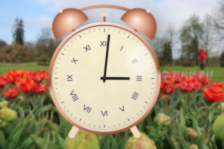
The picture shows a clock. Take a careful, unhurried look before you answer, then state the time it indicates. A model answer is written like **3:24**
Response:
**3:01**
